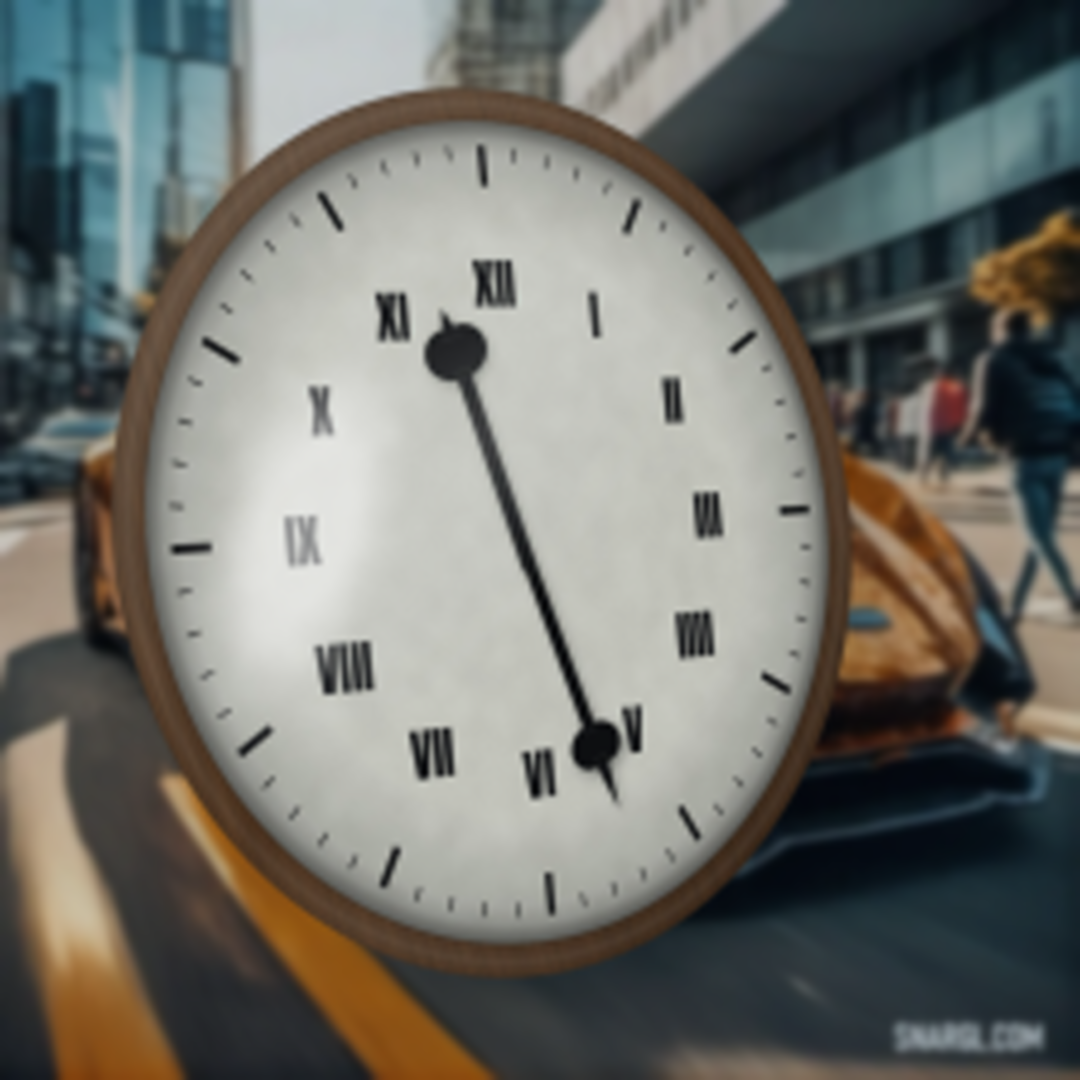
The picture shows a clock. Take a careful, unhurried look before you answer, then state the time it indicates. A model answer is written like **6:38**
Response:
**11:27**
